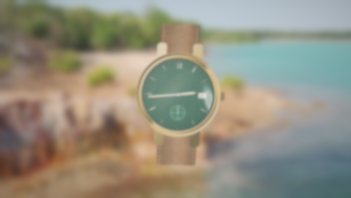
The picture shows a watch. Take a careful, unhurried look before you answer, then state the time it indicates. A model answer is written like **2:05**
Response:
**2:44**
